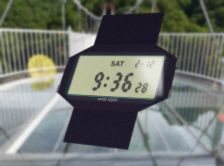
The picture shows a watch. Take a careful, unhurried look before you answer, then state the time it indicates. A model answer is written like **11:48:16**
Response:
**9:36:28**
